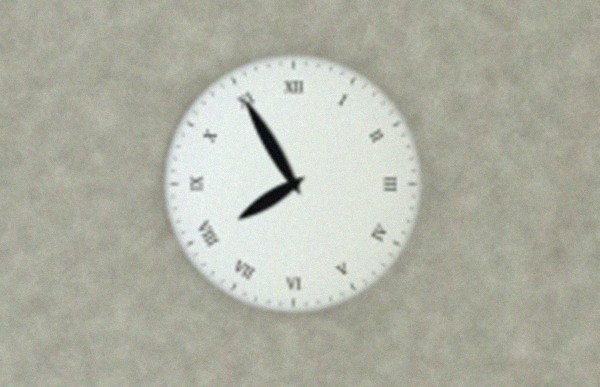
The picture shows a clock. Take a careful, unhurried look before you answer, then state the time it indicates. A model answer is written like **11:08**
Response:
**7:55**
